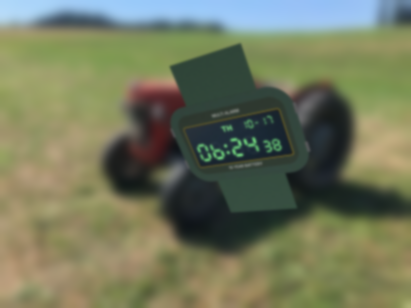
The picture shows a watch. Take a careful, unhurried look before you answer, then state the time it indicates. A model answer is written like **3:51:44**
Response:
**6:24:38**
